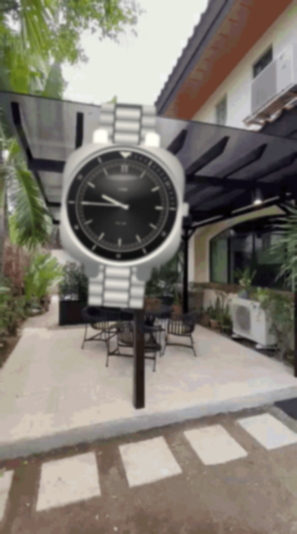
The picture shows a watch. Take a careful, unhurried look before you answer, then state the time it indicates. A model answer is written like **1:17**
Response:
**9:45**
